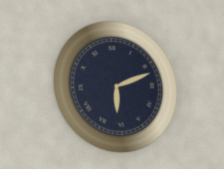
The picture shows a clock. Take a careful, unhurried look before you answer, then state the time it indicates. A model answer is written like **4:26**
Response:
**6:12**
